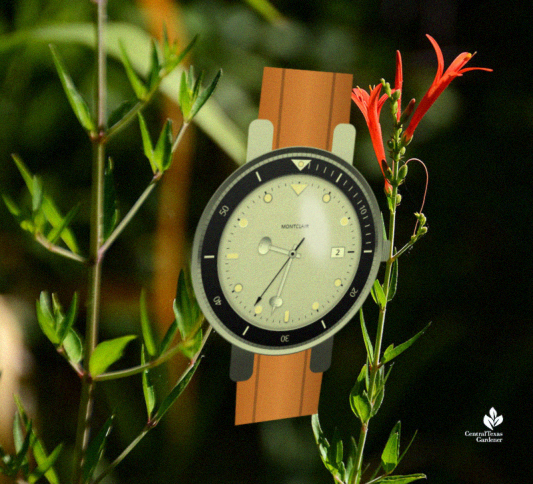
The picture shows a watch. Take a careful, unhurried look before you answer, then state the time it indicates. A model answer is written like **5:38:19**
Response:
**9:32:36**
